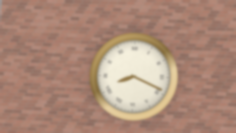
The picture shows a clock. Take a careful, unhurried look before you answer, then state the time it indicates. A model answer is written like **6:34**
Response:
**8:19**
